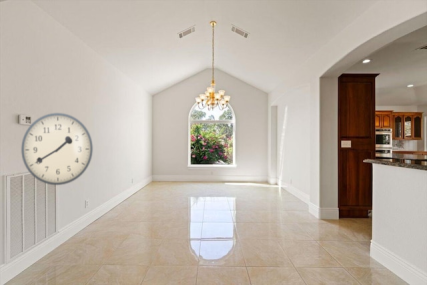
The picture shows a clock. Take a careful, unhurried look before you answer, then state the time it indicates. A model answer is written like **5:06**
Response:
**1:40**
